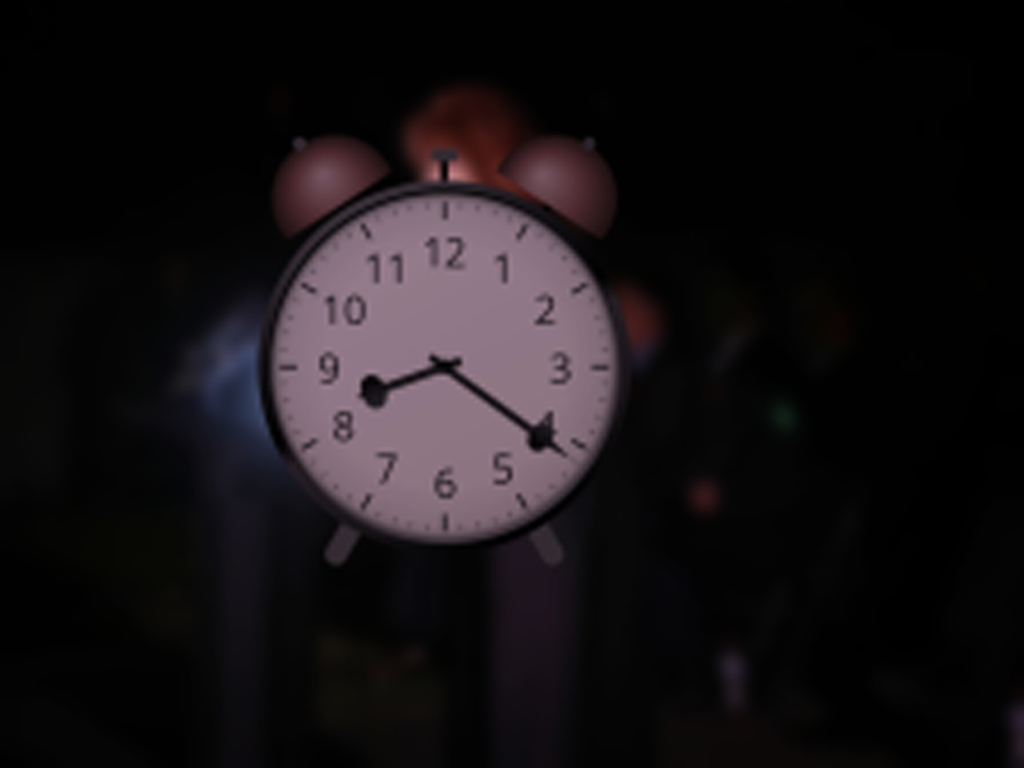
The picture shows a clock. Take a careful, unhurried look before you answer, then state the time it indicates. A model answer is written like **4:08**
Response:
**8:21**
